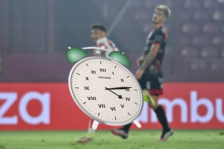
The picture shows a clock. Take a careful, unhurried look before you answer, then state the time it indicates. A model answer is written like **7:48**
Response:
**4:14**
